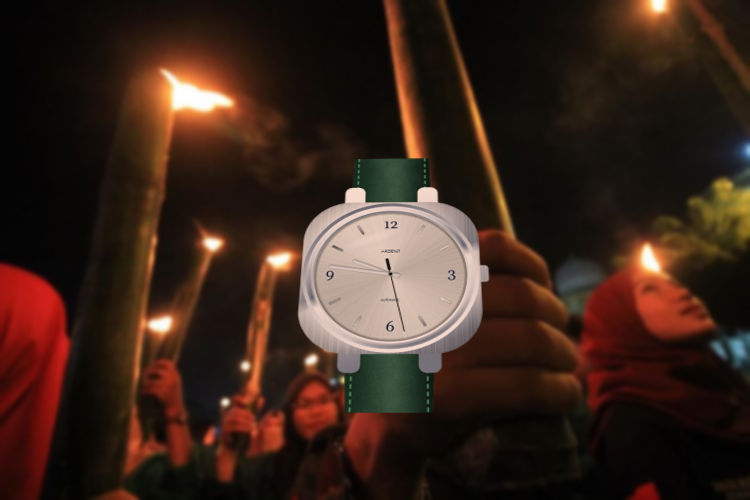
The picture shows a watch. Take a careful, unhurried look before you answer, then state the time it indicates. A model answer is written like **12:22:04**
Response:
**9:46:28**
